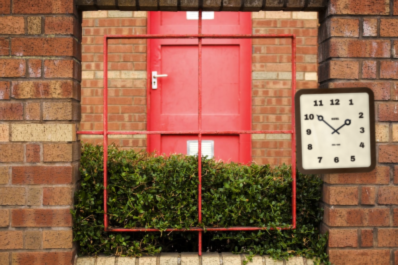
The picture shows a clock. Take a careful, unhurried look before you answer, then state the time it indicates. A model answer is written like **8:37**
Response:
**1:52**
